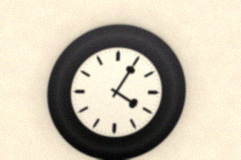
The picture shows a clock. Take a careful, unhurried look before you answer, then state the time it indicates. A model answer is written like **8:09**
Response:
**4:05**
